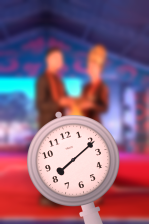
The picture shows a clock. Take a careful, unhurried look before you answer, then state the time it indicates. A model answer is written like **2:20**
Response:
**8:11**
